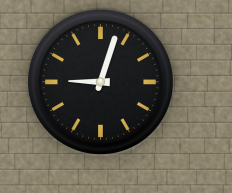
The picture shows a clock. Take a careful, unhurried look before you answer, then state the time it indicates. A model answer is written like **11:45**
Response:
**9:03**
